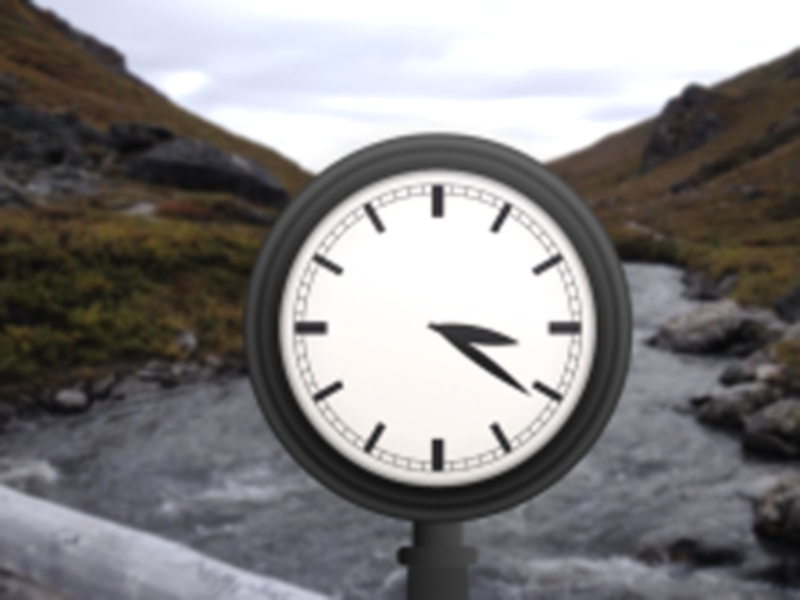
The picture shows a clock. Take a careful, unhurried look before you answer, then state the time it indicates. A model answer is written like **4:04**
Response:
**3:21**
